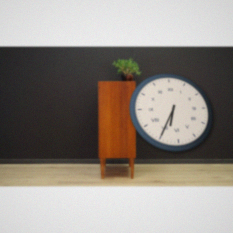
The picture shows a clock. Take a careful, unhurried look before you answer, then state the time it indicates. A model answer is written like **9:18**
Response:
**6:35**
